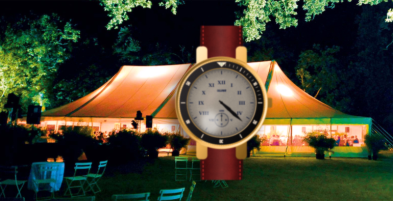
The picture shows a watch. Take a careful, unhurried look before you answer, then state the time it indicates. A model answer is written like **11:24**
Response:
**4:22**
